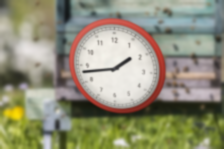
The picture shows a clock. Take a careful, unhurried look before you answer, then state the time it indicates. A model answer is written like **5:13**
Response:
**1:43**
